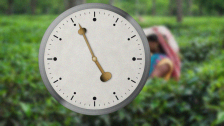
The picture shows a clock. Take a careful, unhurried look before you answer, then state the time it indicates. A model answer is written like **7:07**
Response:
**4:56**
